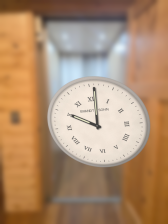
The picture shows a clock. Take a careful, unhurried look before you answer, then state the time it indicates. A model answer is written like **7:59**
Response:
**10:01**
